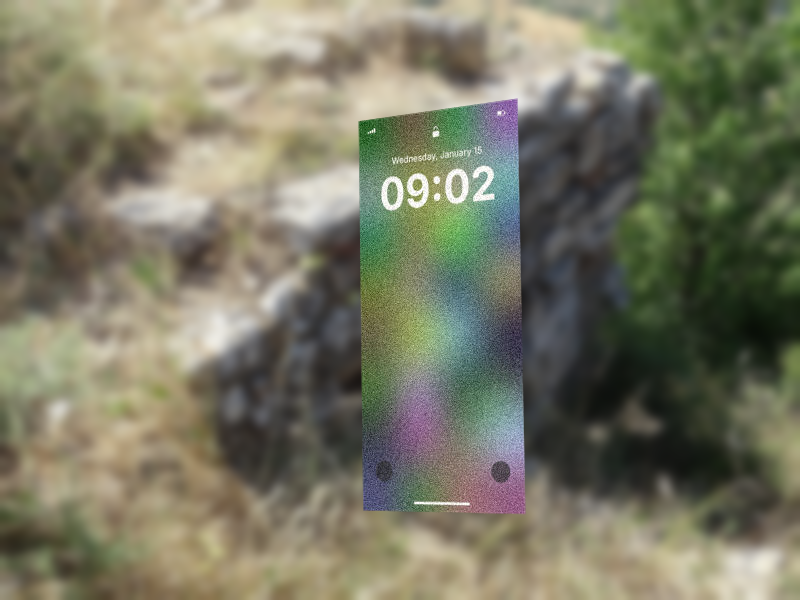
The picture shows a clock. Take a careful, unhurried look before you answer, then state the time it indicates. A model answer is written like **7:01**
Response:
**9:02**
